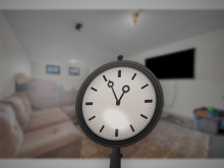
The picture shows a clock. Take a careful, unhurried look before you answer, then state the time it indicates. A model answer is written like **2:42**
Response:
**12:56**
